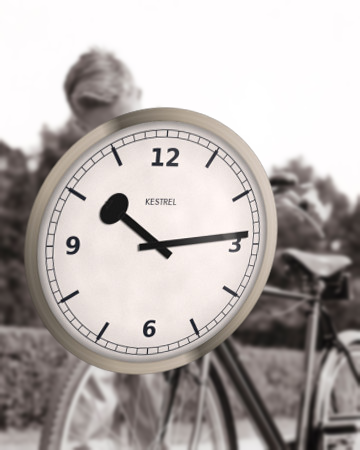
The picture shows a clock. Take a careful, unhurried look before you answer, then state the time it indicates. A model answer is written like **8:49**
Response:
**10:14**
